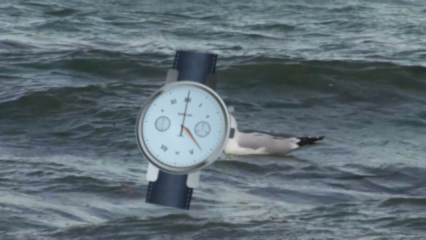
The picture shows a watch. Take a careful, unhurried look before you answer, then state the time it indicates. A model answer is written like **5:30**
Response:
**4:22**
